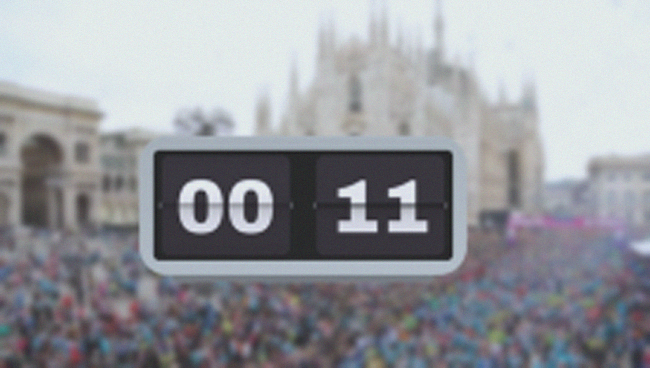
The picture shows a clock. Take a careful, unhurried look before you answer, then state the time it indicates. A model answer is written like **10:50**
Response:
**0:11**
